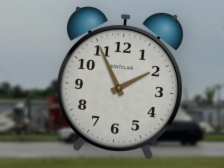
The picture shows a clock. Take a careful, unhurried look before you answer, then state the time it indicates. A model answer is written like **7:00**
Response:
**1:55**
